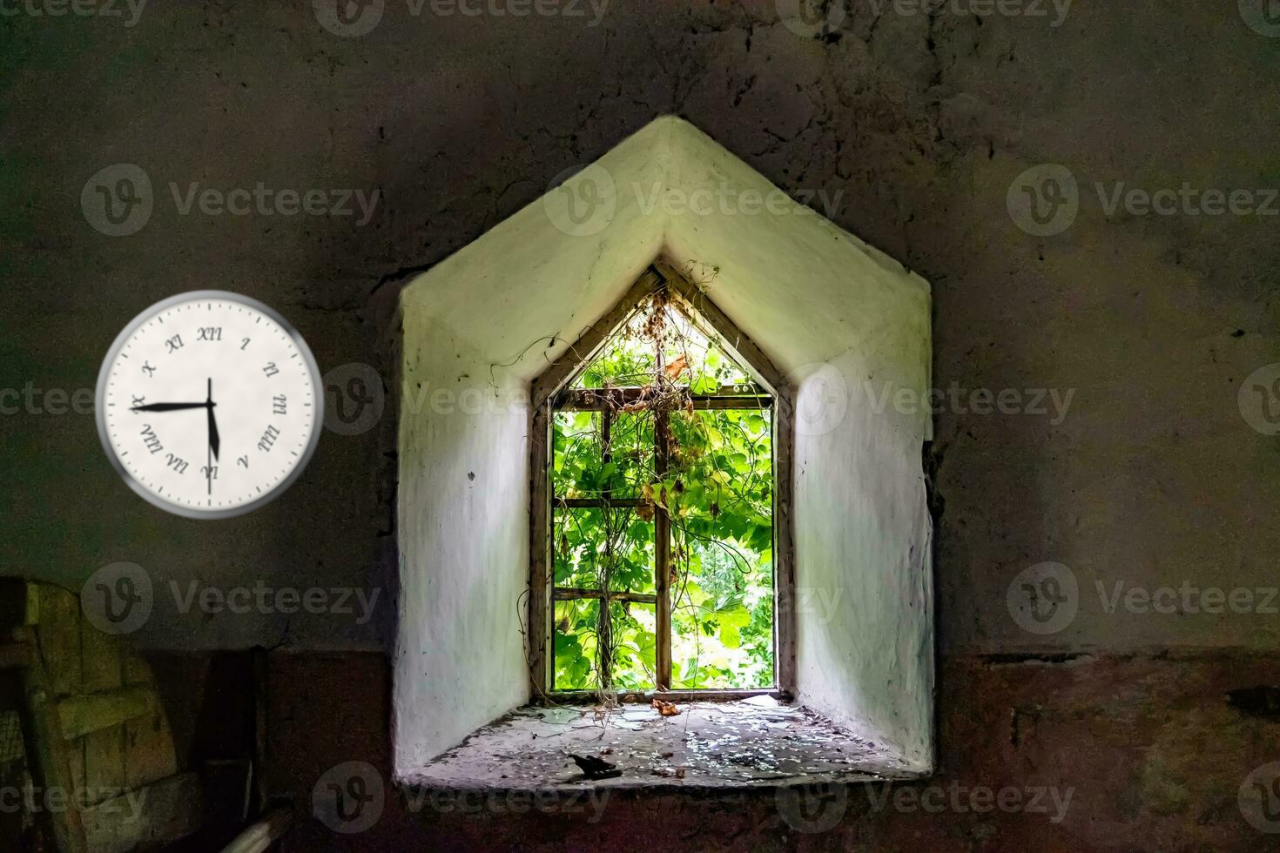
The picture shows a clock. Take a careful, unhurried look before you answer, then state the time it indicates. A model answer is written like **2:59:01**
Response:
**5:44:30**
